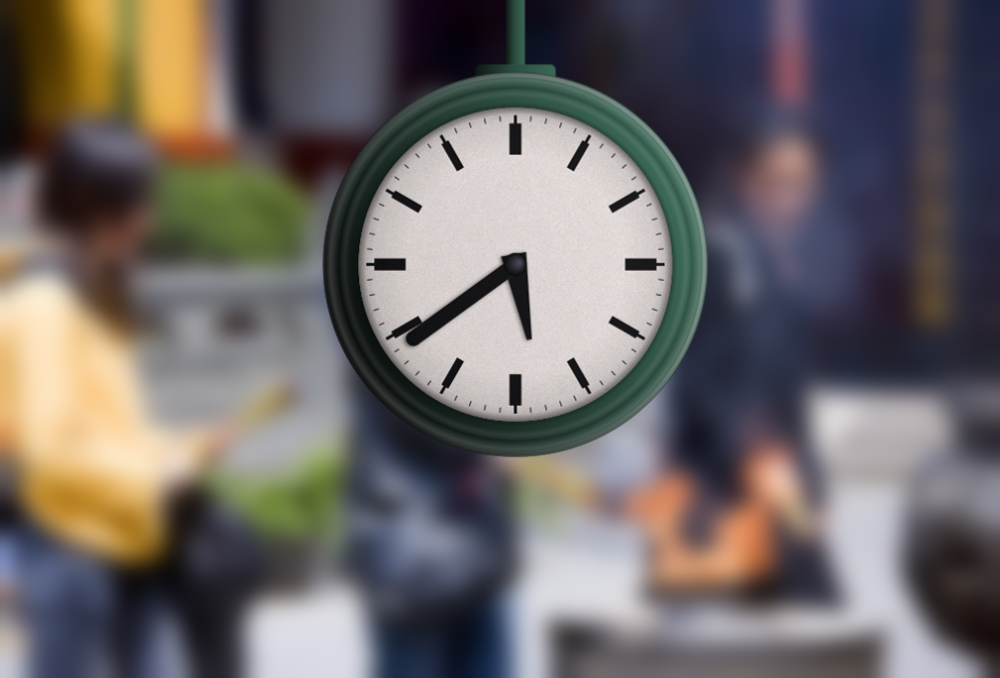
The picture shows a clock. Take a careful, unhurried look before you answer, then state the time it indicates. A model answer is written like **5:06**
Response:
**5:39**
